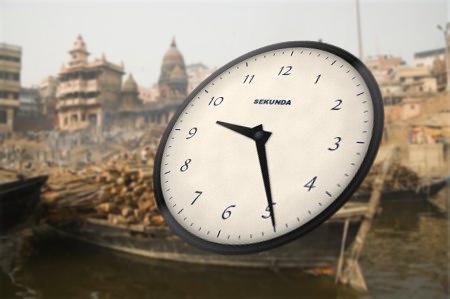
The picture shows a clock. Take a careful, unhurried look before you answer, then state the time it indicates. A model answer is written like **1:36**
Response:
**9:25**
